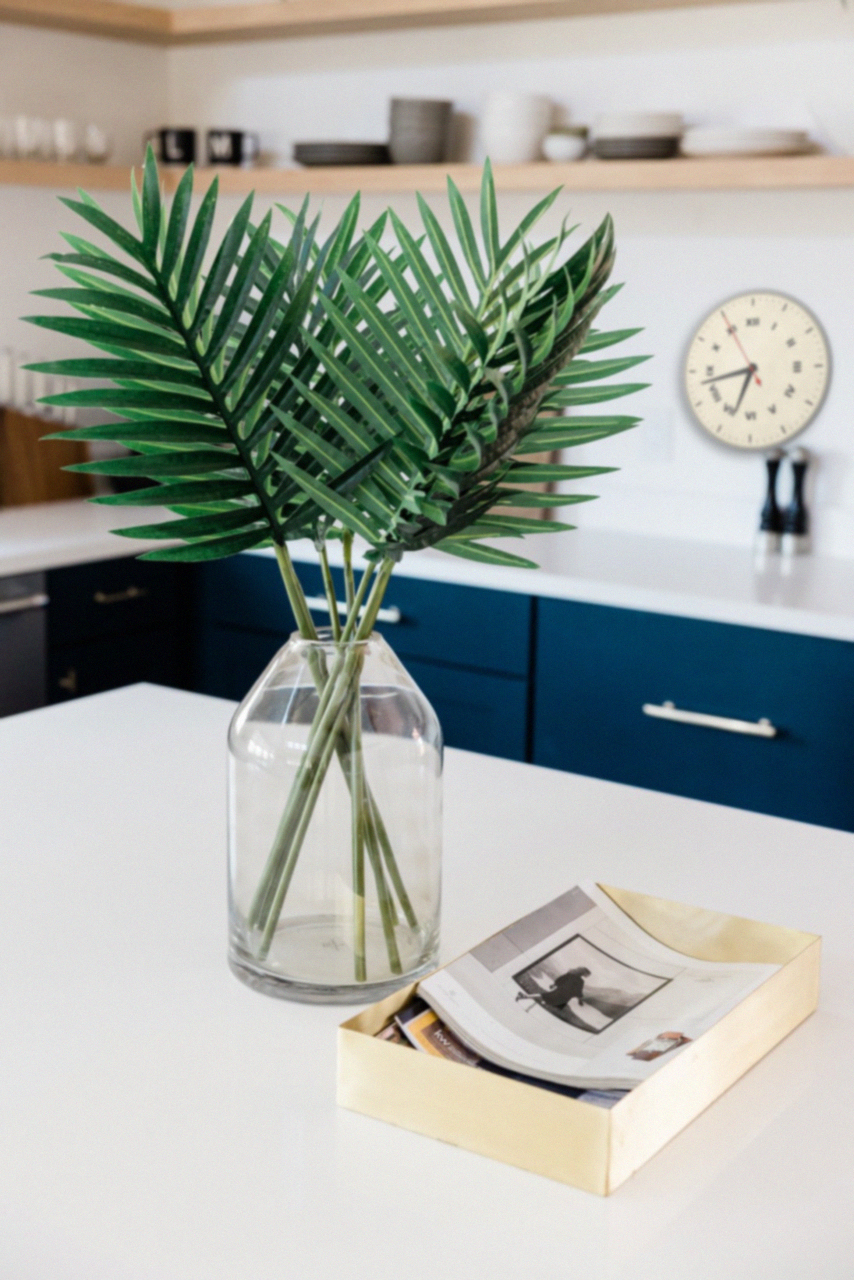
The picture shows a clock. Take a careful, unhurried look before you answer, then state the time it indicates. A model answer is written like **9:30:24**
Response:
**6:42:55**
